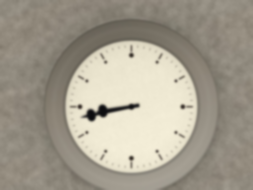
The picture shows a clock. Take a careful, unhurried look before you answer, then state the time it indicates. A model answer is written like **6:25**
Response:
**8:43**
